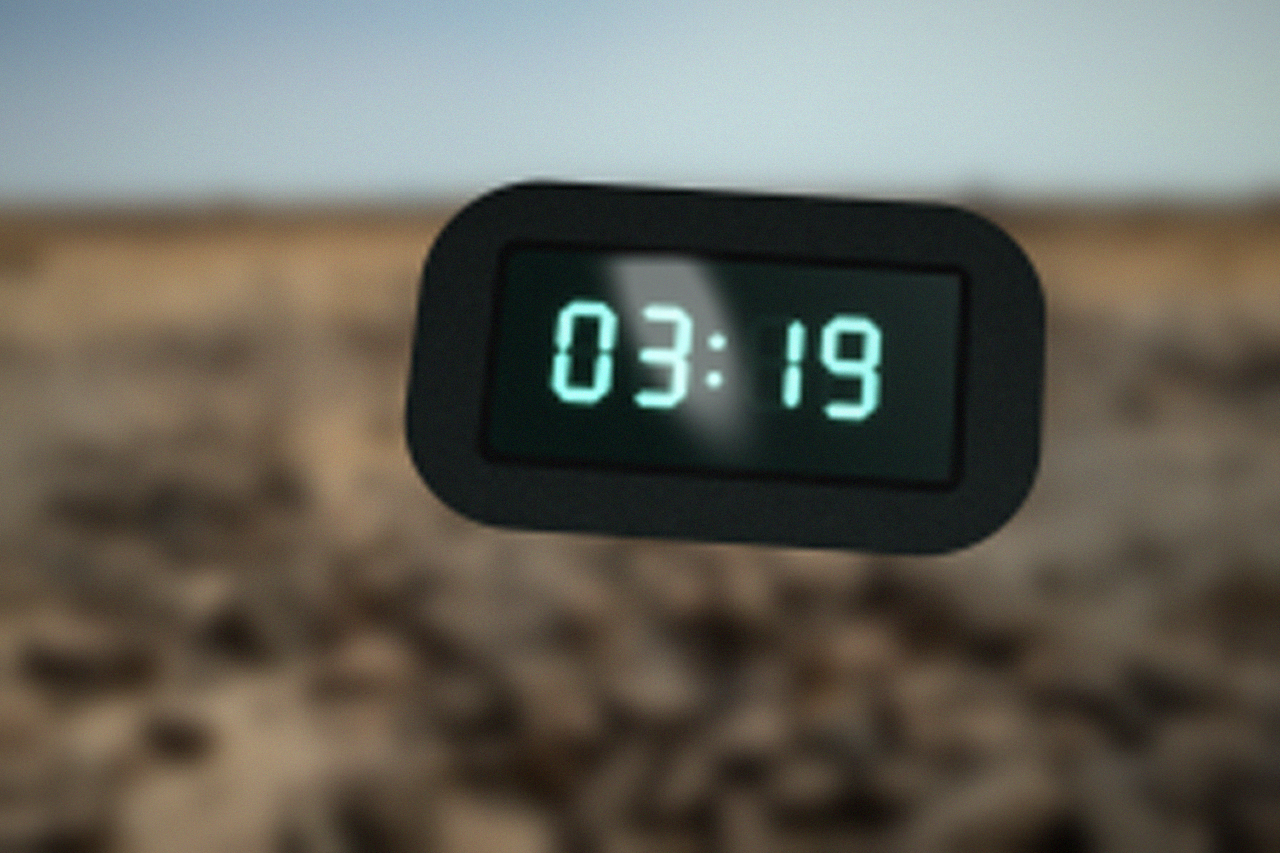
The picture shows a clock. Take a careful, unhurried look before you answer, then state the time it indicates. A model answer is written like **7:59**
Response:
**3:19**
